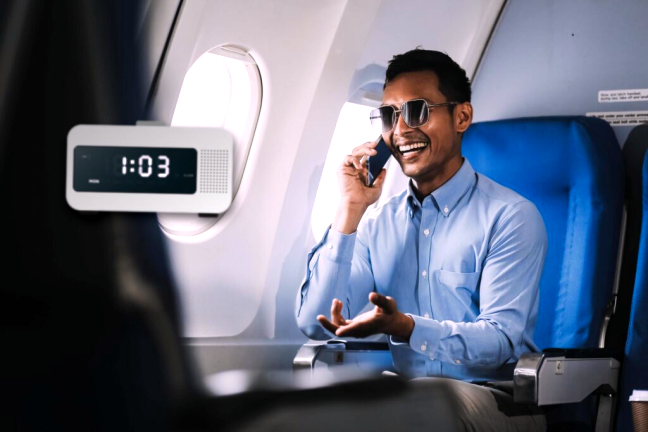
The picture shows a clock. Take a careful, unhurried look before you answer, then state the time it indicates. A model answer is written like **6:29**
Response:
**1:03**
